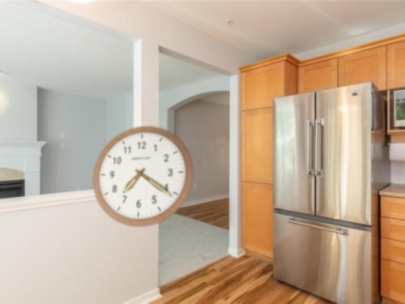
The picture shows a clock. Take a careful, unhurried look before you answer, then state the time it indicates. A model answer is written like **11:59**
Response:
**7:21**
